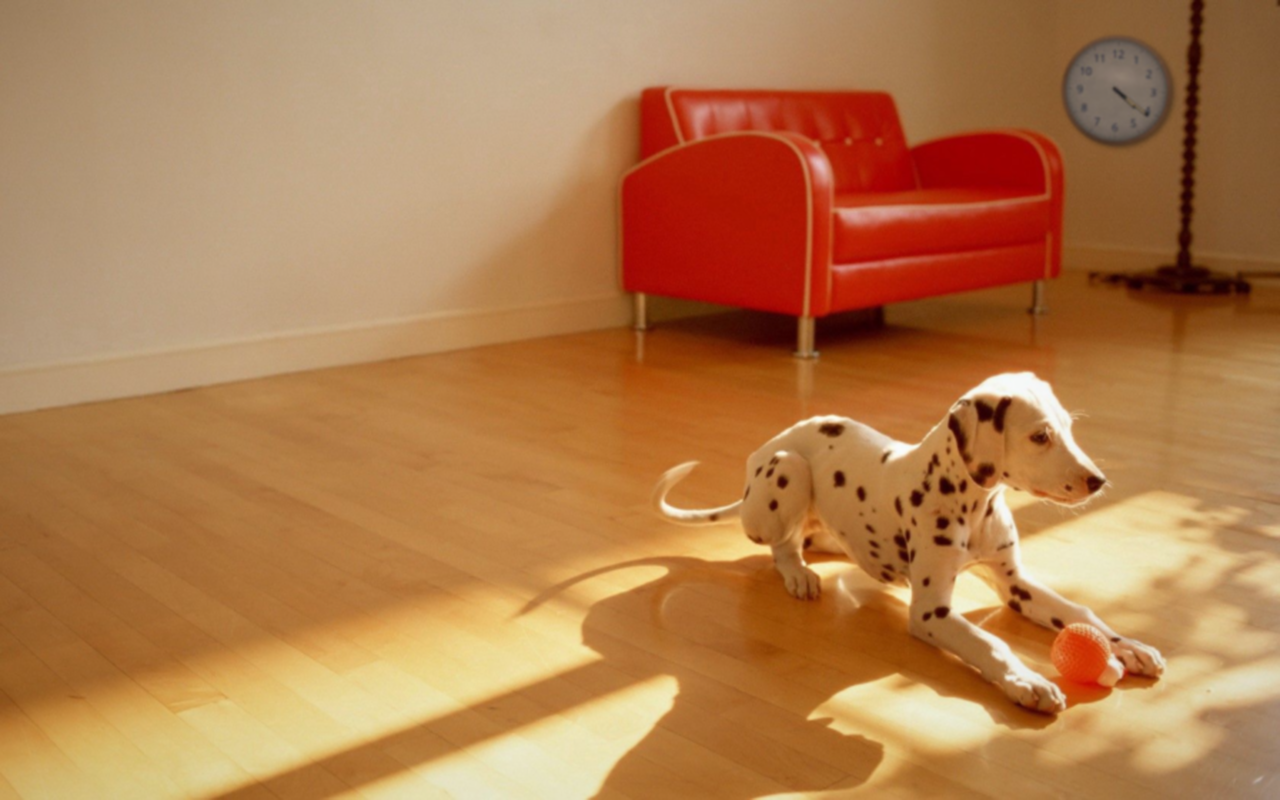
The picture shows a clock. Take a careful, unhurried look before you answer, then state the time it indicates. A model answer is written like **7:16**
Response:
**4:21**
